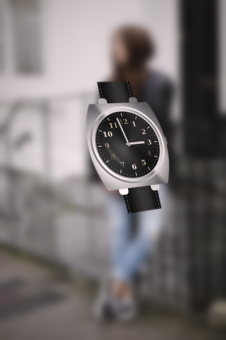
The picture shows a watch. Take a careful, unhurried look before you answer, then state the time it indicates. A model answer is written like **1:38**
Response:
**2:58**
